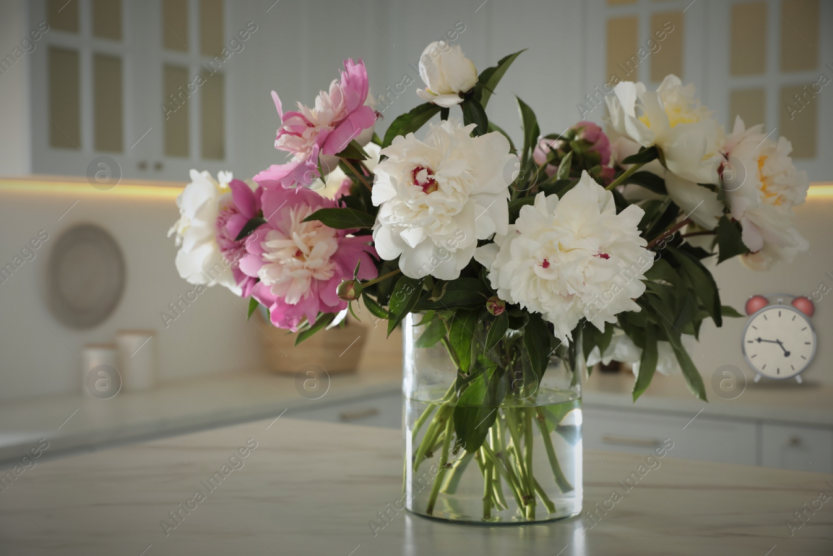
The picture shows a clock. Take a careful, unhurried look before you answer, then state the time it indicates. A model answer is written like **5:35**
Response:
**4:46**
